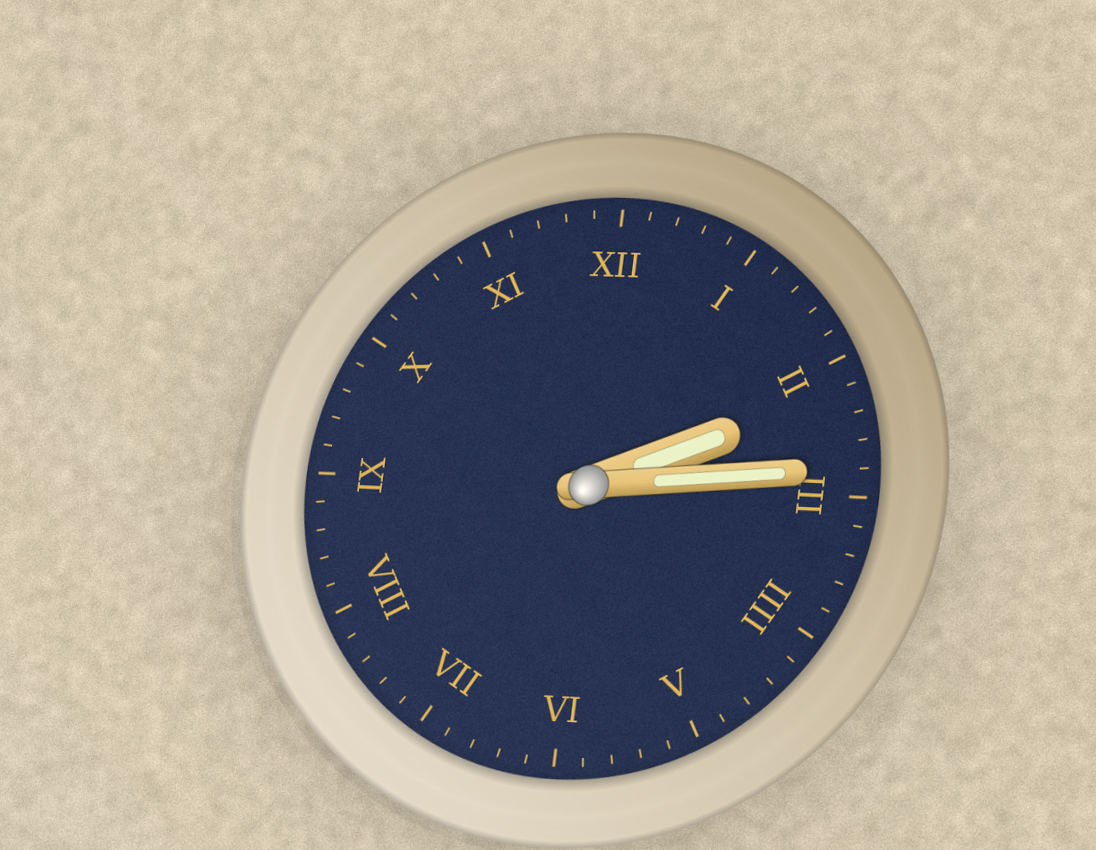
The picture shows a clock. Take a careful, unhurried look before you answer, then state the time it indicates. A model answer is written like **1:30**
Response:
**2:14**
